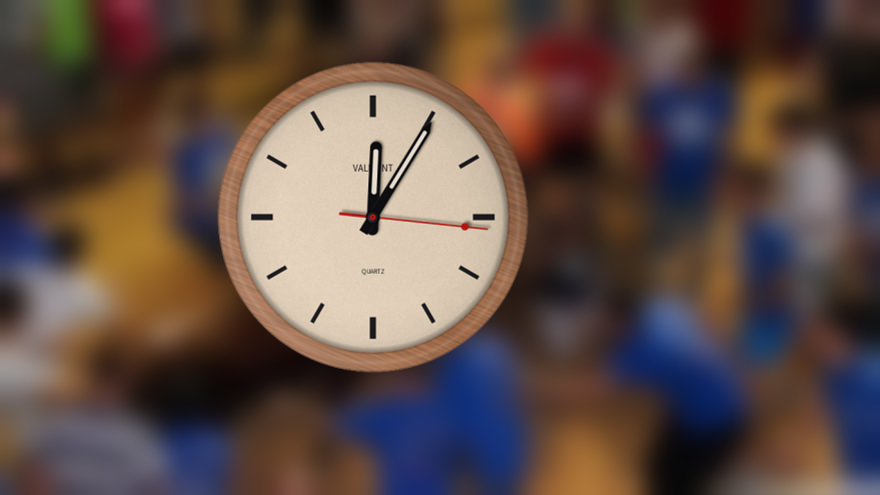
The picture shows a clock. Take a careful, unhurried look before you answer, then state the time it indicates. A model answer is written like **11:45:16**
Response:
**12:05:16**
